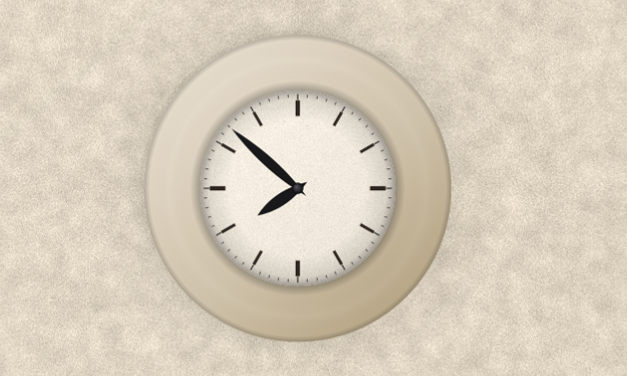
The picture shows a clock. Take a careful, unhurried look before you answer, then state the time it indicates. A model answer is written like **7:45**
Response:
**7:52**
